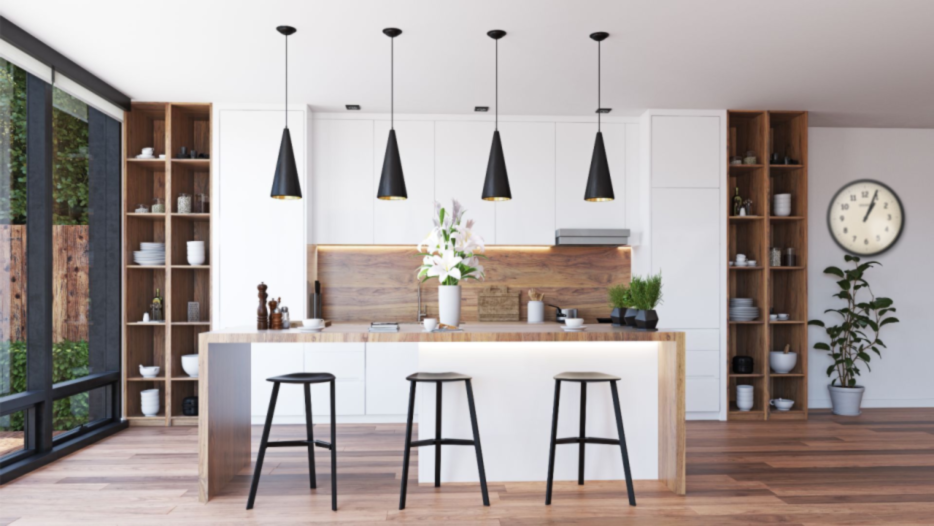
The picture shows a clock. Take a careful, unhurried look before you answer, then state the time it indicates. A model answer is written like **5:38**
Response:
**1:04**
